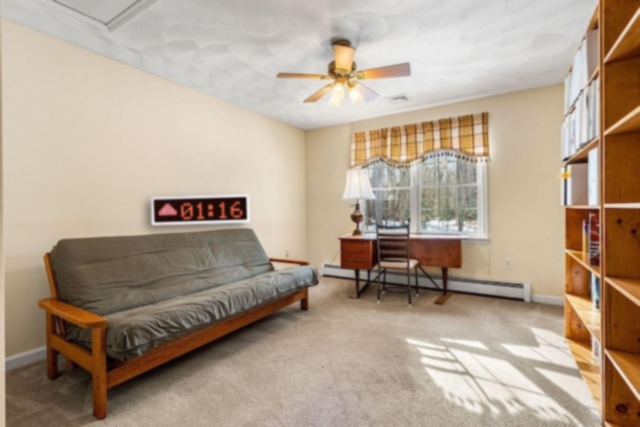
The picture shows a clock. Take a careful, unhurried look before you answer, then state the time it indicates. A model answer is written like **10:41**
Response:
**1:16**
